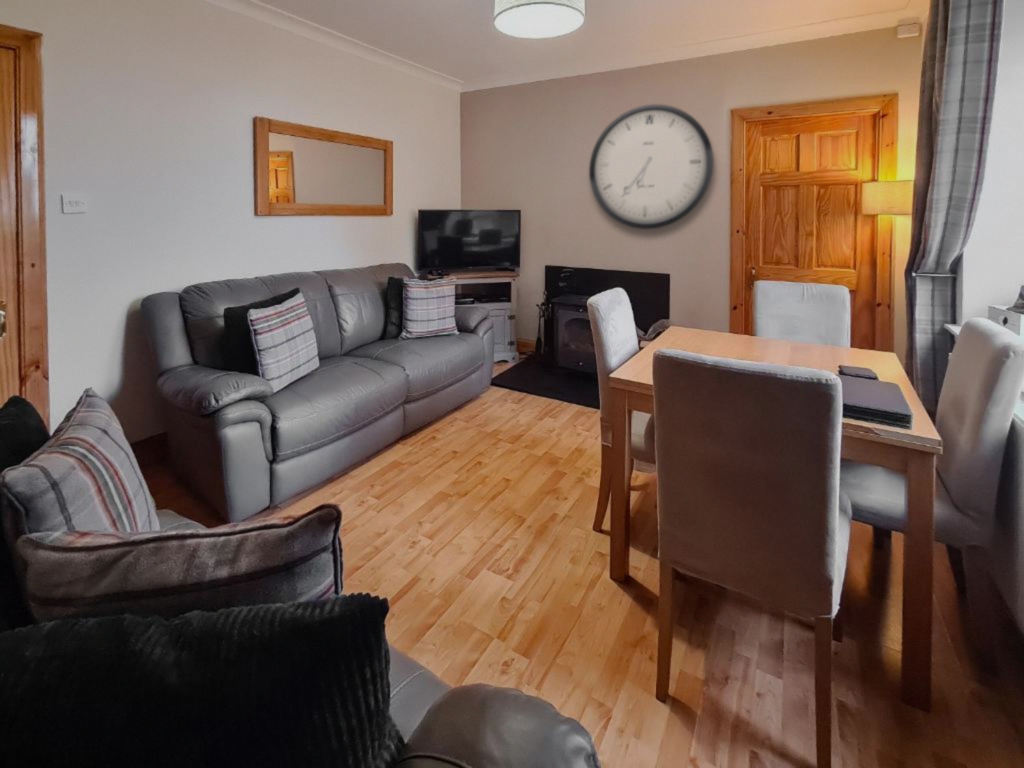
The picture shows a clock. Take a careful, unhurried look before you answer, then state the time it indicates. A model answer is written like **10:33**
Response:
**6:36**
